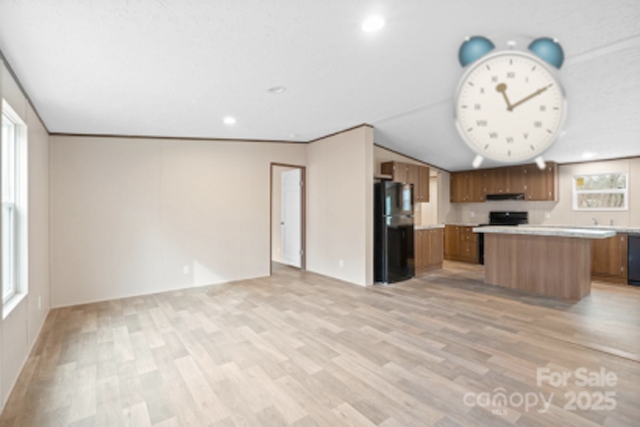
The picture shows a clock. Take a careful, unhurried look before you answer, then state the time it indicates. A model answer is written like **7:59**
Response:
**11:10**
